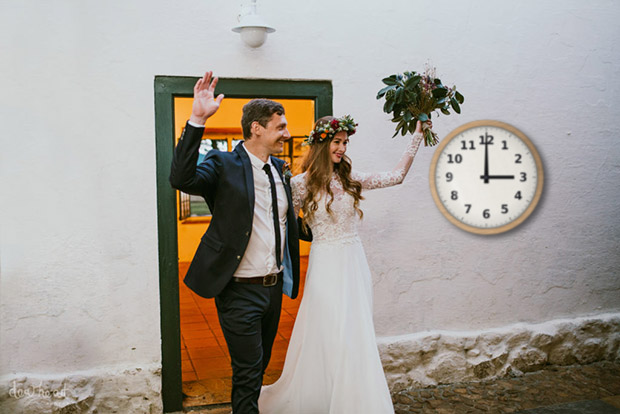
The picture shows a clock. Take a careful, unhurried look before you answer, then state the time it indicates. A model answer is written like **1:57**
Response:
**3:00**
